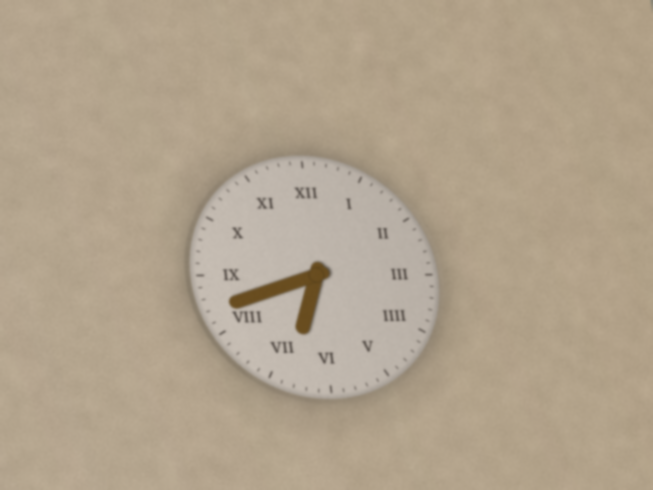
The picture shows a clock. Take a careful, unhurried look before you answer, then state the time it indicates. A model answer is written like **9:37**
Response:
**6:42**
